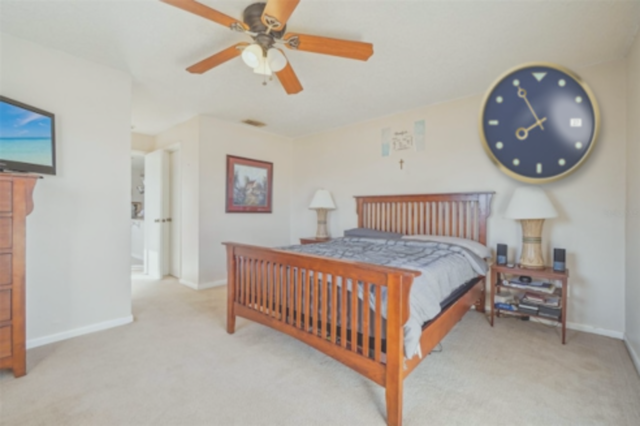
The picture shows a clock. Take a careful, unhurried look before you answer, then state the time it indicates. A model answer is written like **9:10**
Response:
**7:55**
